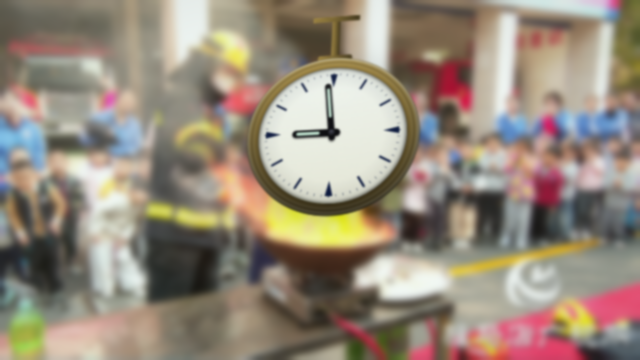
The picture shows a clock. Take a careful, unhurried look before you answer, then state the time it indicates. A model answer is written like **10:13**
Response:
**8:59**
